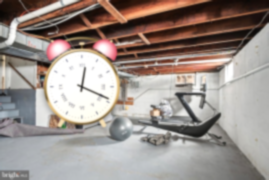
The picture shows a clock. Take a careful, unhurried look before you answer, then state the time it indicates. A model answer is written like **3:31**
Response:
**12:19**
